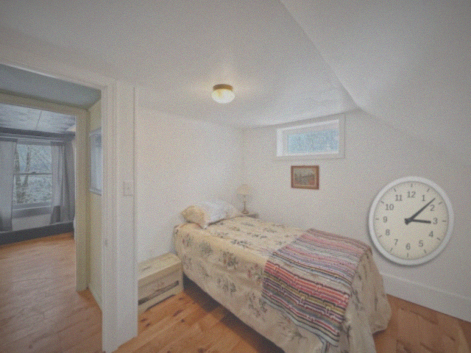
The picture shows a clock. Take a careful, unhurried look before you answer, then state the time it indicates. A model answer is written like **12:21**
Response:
**3:08**
